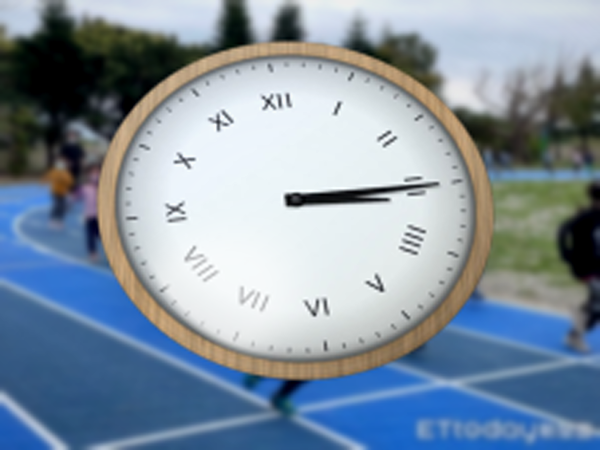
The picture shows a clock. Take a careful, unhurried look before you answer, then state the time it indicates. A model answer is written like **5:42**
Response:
**3:15**
